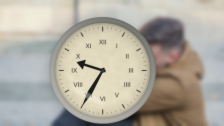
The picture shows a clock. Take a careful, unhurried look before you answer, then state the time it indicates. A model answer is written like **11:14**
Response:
**9:35**
